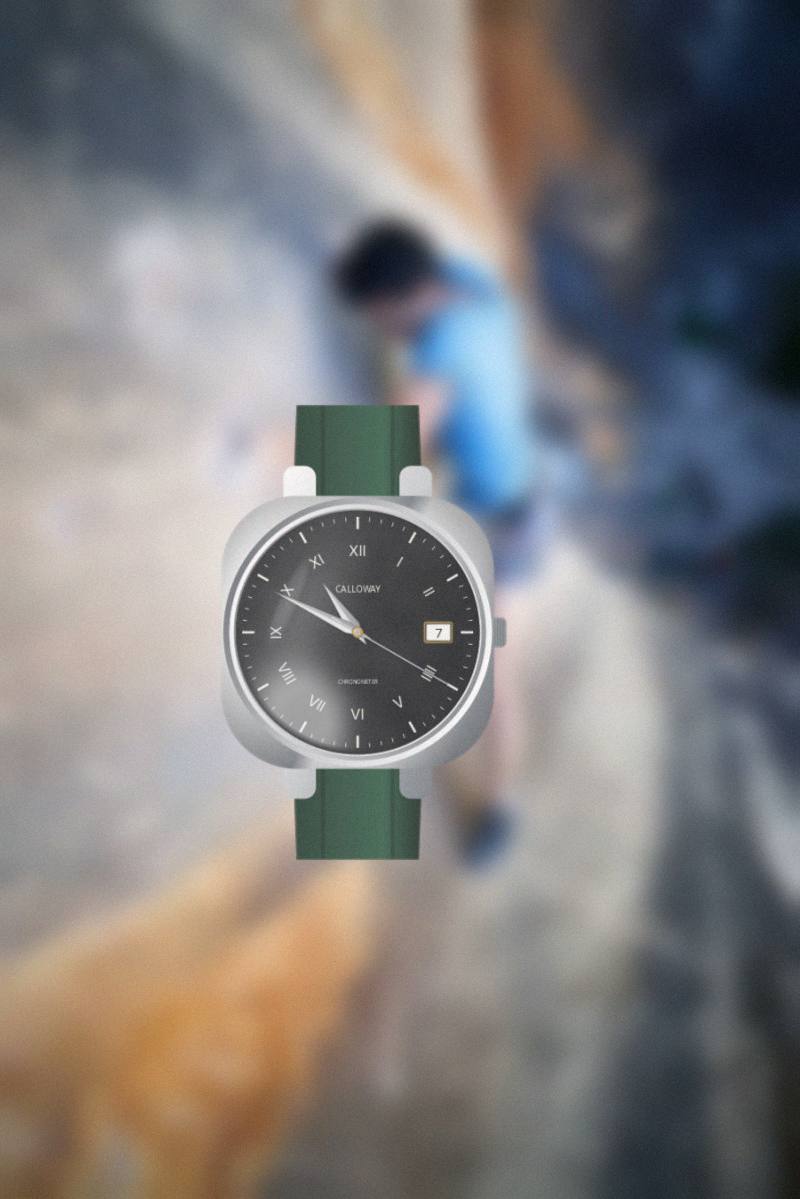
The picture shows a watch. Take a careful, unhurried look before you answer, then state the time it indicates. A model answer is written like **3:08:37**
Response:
**10:49:20**
